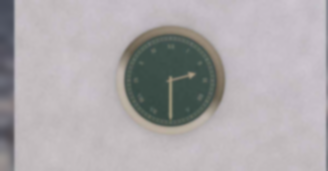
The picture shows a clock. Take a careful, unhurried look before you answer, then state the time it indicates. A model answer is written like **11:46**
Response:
**2:30**
